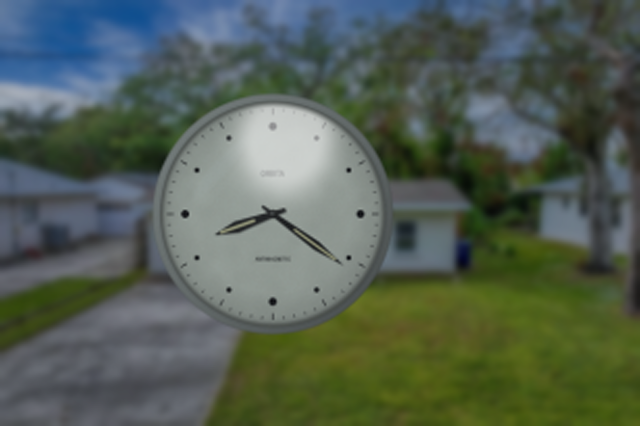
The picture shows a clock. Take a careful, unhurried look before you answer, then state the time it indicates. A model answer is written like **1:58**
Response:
**8:21**
